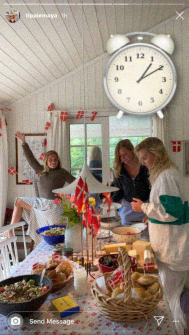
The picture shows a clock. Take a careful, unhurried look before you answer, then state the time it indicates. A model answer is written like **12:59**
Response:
**1:10**
